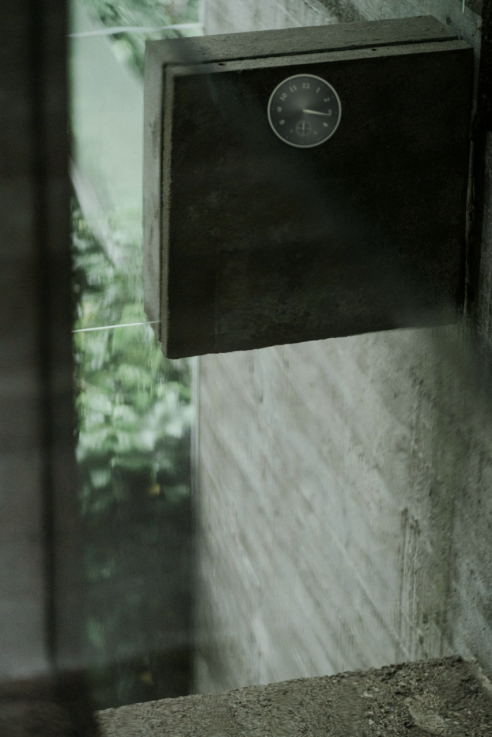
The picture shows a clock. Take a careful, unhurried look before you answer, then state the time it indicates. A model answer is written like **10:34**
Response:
**3:16**
